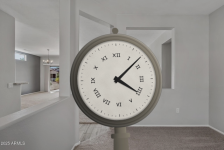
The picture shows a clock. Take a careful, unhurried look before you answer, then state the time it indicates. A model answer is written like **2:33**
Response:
**4:08**
